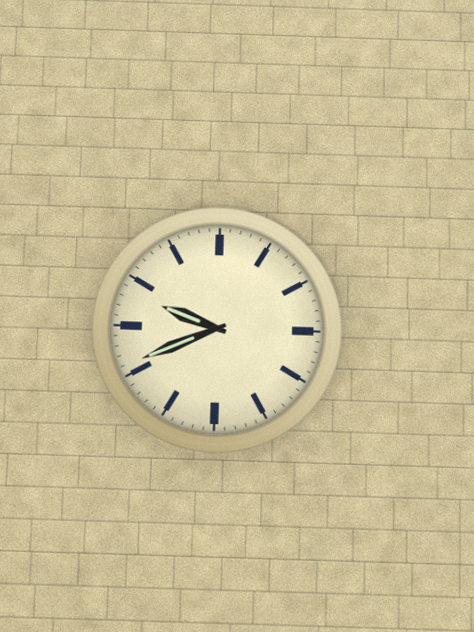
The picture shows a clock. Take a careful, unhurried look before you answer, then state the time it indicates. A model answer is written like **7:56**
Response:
**9:41**
